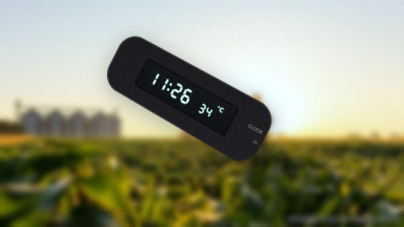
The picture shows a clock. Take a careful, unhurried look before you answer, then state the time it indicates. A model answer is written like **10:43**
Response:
**11:26**
